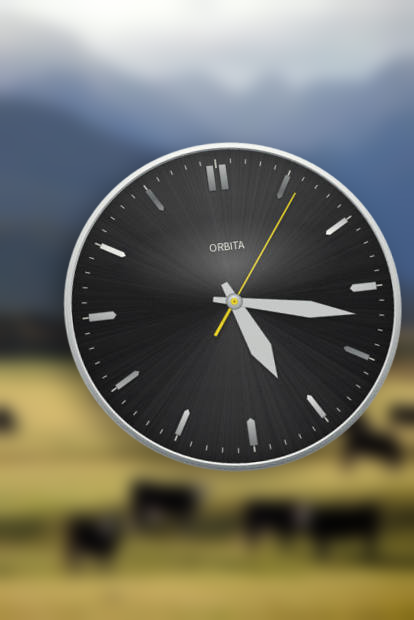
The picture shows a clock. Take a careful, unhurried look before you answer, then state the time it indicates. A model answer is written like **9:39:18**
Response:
**5:17:06**
